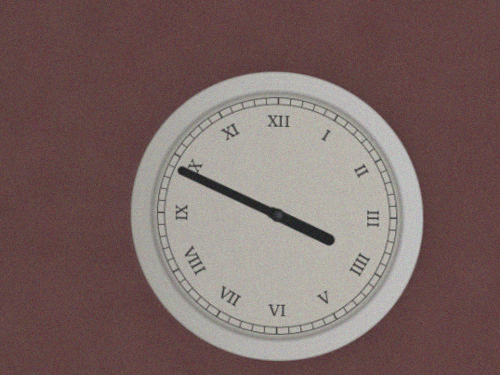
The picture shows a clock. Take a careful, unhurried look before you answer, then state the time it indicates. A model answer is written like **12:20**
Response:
**3:49**
